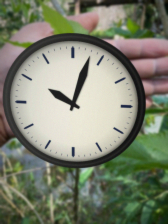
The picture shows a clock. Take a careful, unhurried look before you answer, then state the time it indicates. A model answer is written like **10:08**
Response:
**10:03**
